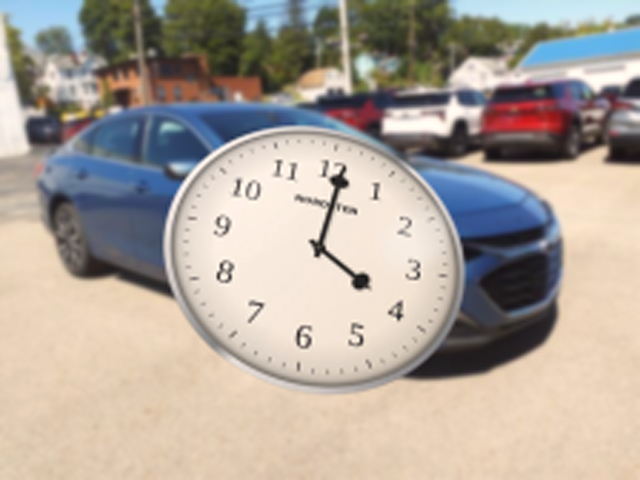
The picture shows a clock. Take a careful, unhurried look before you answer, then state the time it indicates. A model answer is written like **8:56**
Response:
**4:01**
